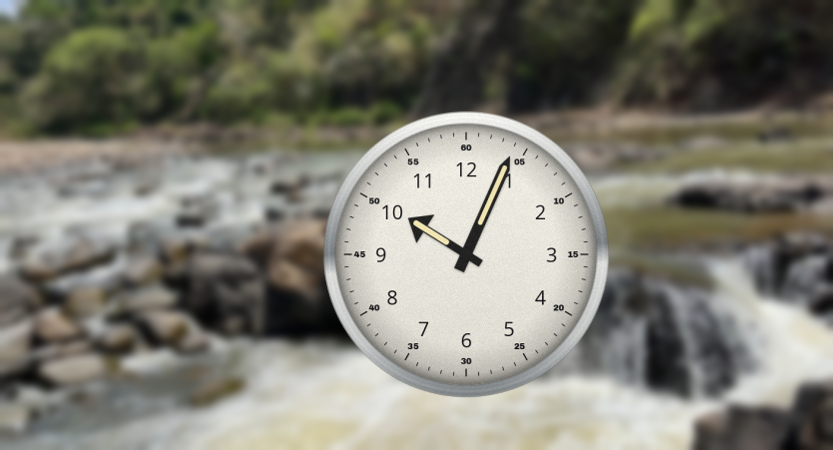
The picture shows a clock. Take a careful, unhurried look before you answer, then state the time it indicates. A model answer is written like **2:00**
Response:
**10:04**
